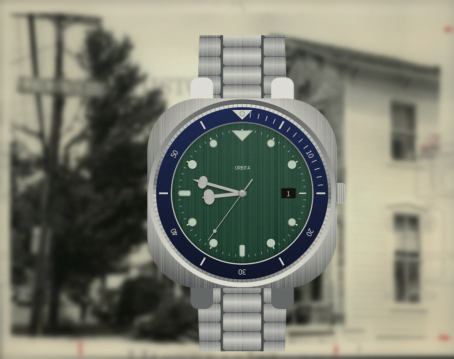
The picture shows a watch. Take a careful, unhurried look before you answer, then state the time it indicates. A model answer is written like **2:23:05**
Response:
**8:47:36**
